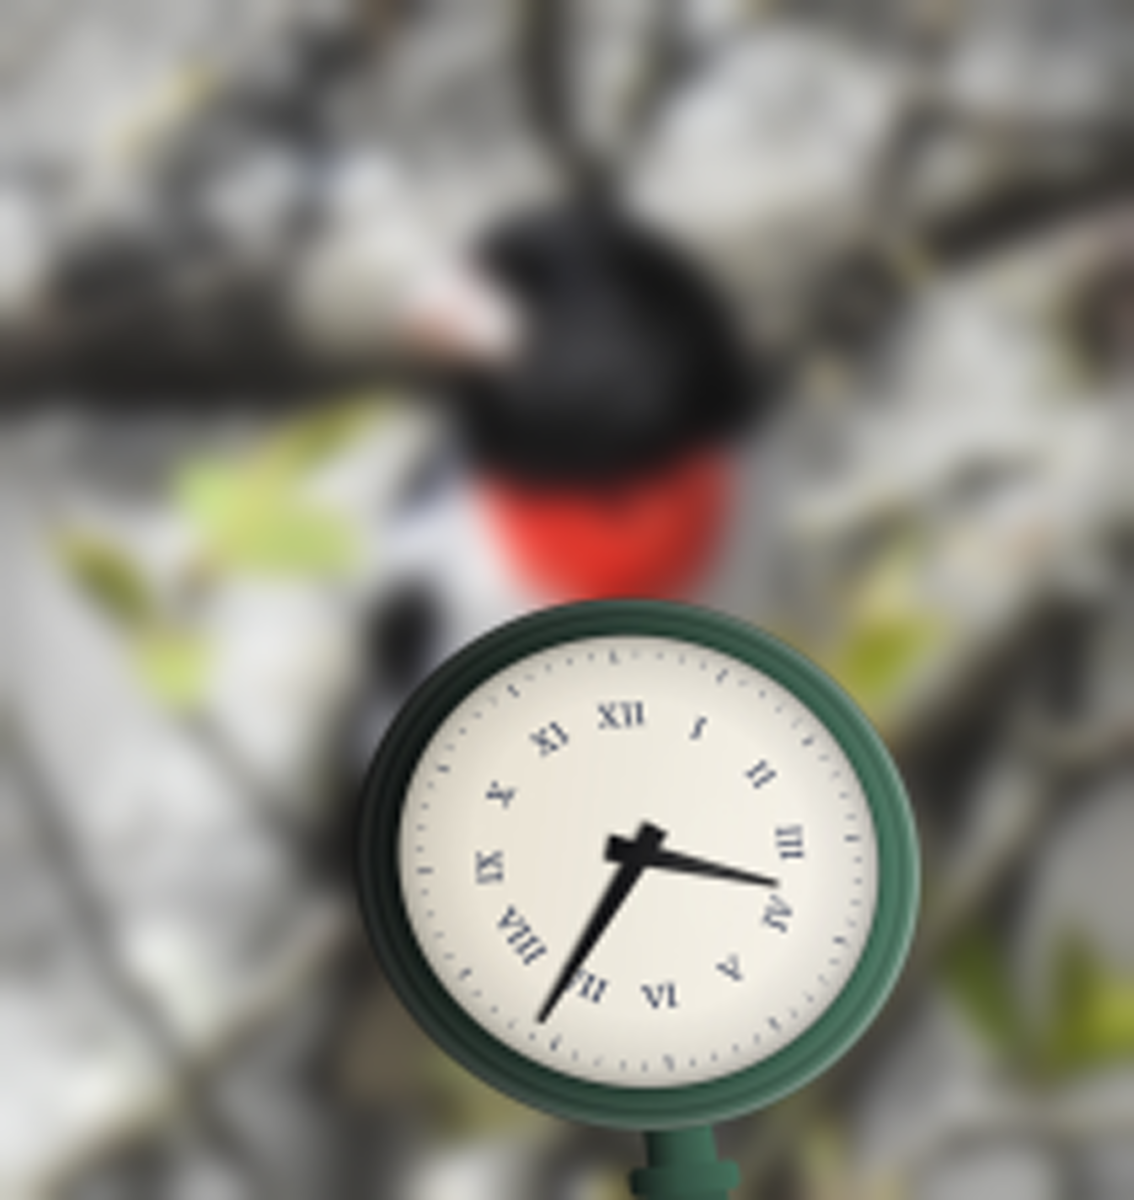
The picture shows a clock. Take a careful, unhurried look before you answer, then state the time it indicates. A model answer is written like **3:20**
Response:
**3:36**
